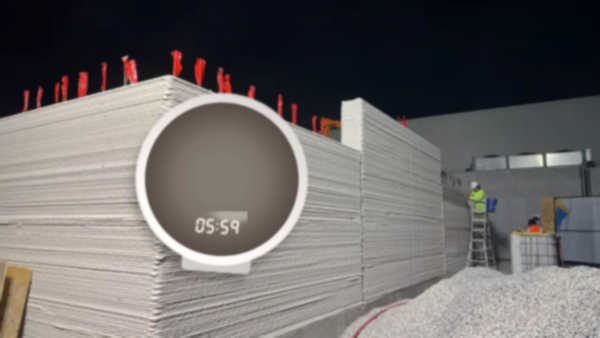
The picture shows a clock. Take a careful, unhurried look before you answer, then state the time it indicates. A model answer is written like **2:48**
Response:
**5:59**
